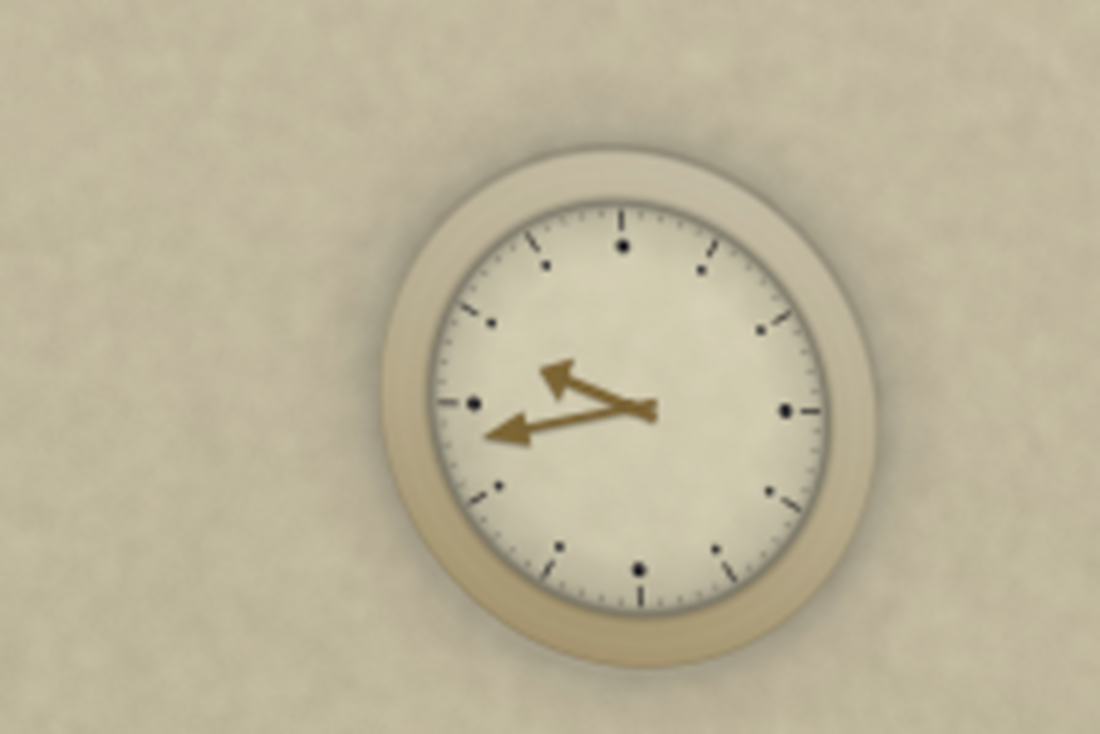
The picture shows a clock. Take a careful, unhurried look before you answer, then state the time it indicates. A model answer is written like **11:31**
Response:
**9:43**
